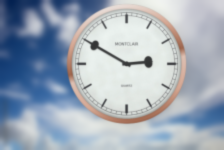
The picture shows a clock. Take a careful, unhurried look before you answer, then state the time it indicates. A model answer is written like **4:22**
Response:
**2:50**
